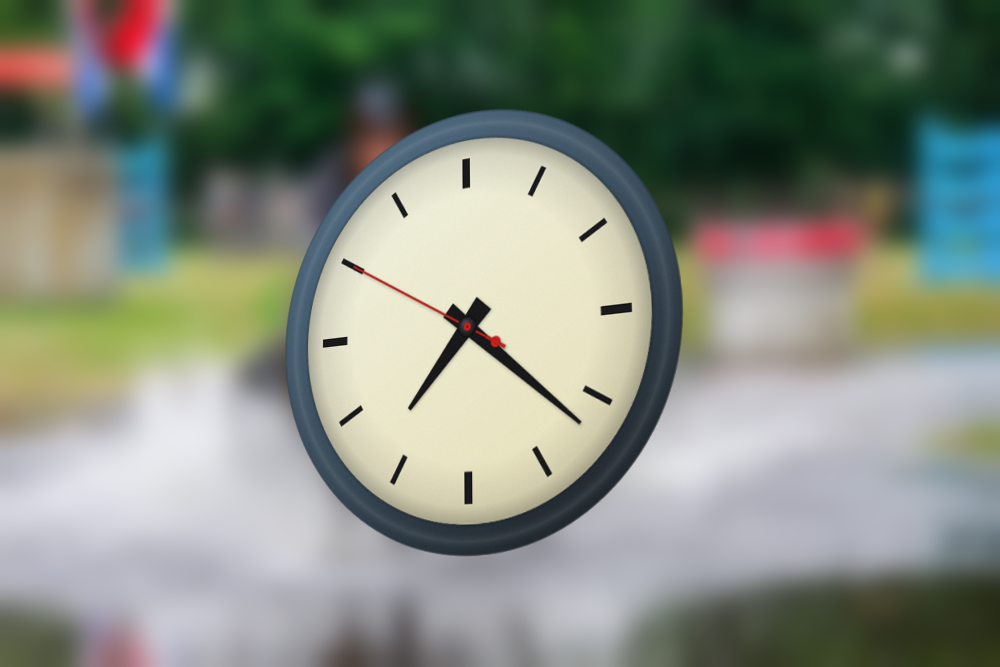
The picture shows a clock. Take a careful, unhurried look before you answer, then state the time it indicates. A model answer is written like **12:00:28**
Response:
**7:21:50**
